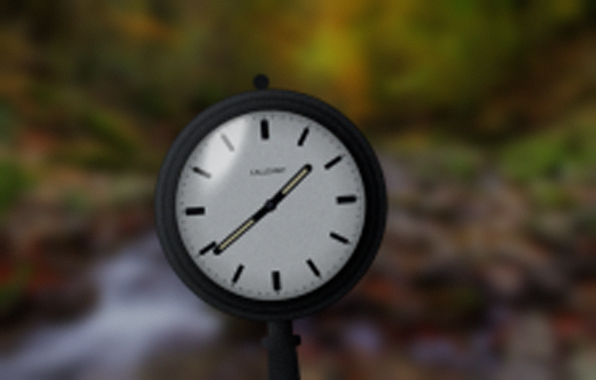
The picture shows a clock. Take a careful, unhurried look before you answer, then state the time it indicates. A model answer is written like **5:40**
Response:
**1:39**
